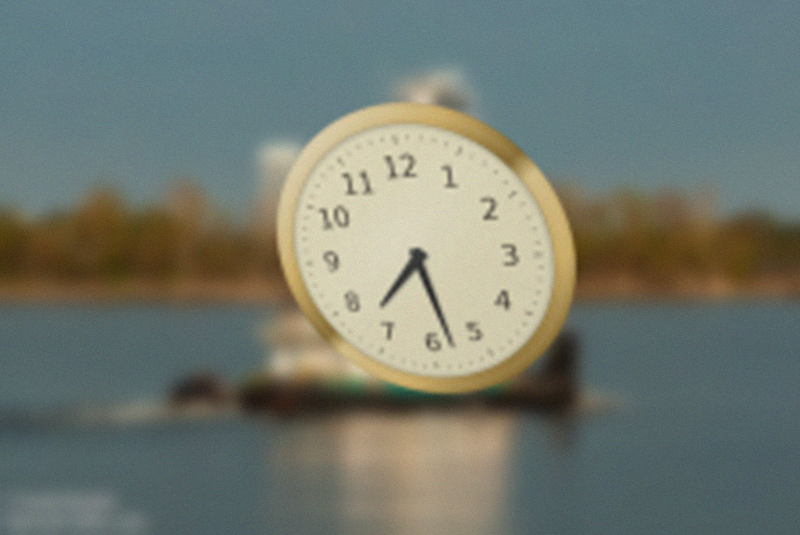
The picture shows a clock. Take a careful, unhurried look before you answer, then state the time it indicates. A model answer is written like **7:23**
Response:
**7:28**
